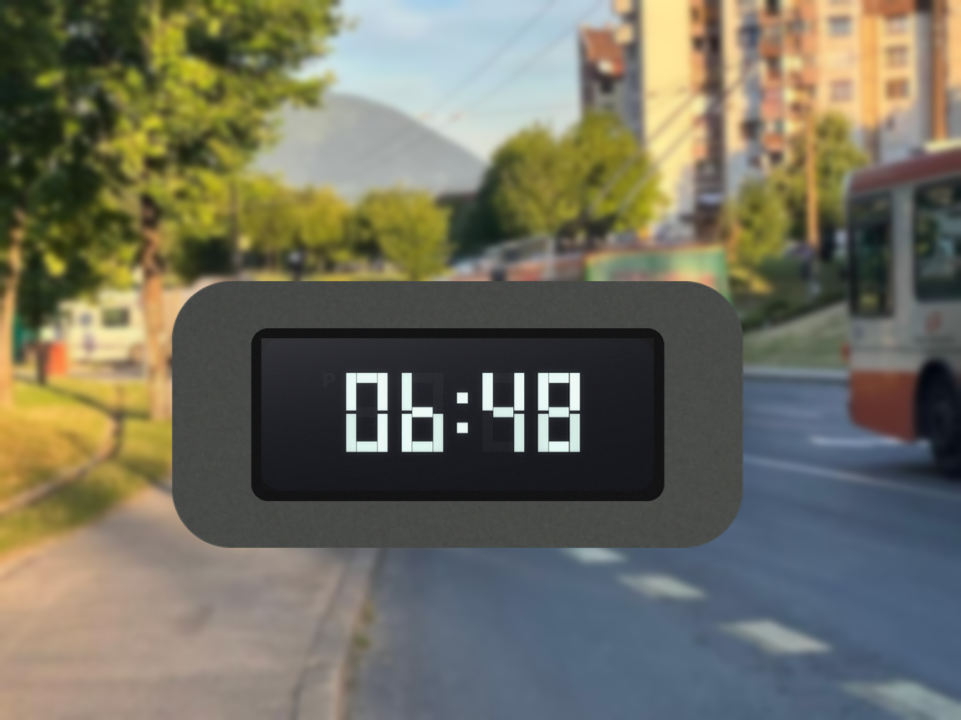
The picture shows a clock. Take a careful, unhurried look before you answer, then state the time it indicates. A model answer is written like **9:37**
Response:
**6:48**
